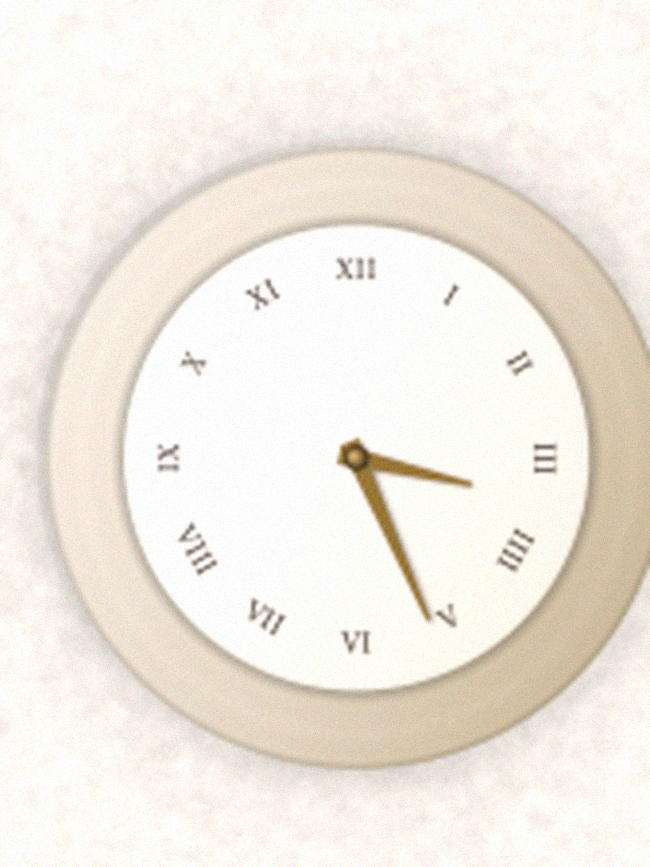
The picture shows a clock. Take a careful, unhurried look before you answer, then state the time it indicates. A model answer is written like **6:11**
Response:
**3:26**
